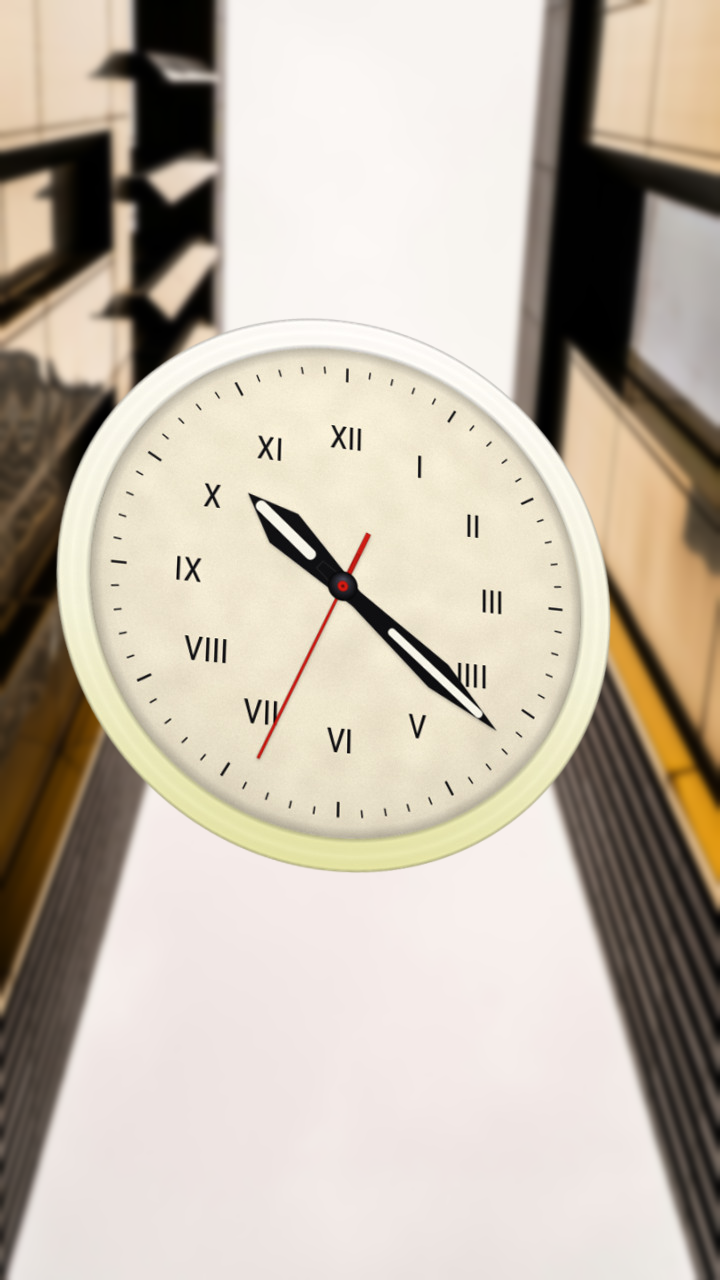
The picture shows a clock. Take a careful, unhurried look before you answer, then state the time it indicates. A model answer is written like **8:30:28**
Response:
**10:21:34**
